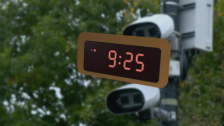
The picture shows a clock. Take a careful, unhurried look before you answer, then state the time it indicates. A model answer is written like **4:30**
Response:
**9:25**
